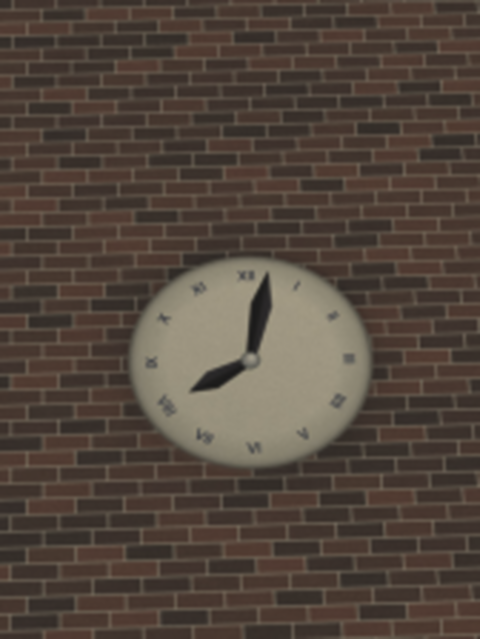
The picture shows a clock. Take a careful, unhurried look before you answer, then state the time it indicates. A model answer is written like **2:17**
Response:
**8:02**
